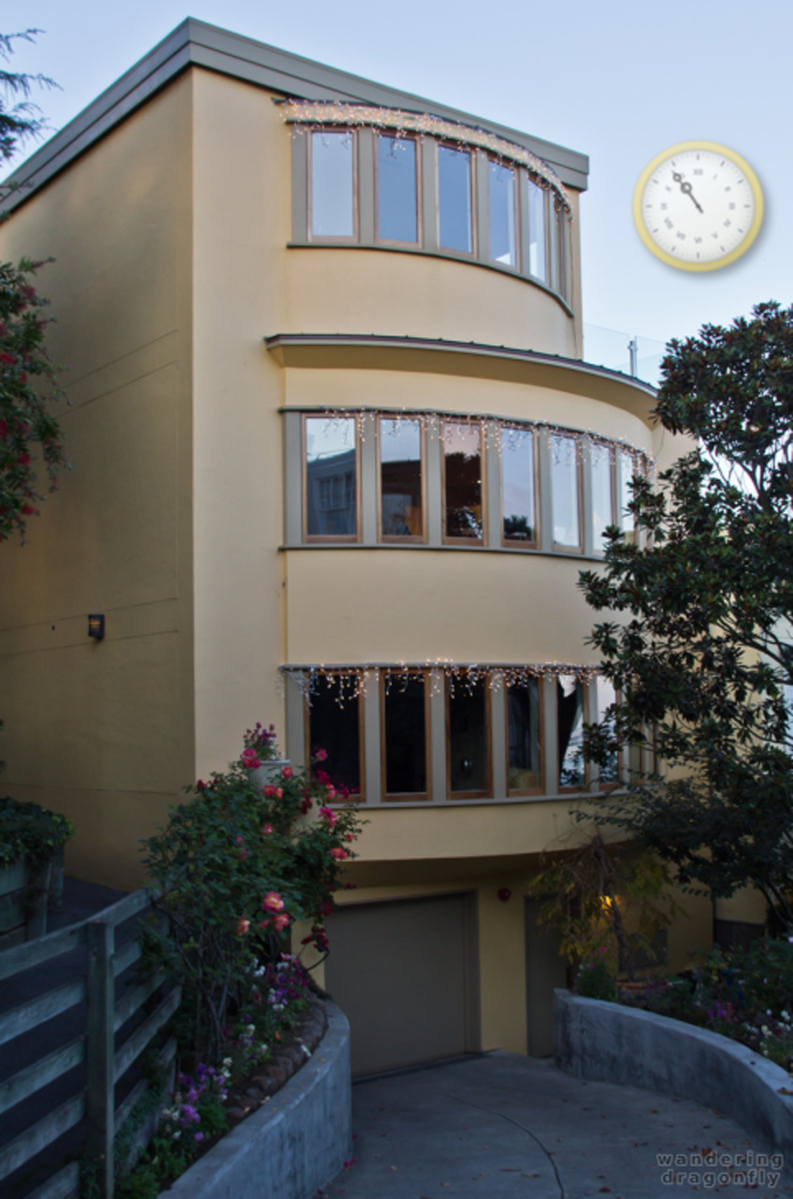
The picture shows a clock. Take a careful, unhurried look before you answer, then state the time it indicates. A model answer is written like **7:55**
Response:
**10:54**
